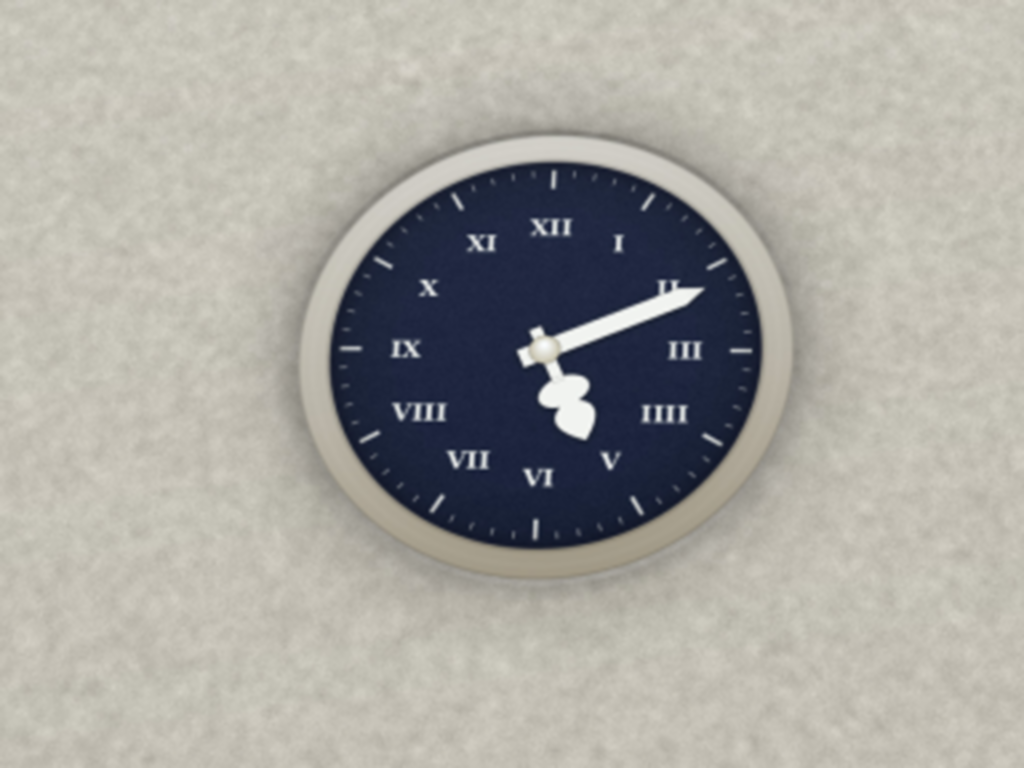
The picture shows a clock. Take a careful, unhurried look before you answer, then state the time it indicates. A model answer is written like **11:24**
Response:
**5:11**
